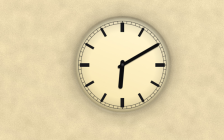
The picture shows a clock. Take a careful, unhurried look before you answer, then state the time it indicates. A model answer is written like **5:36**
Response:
**6:10**
